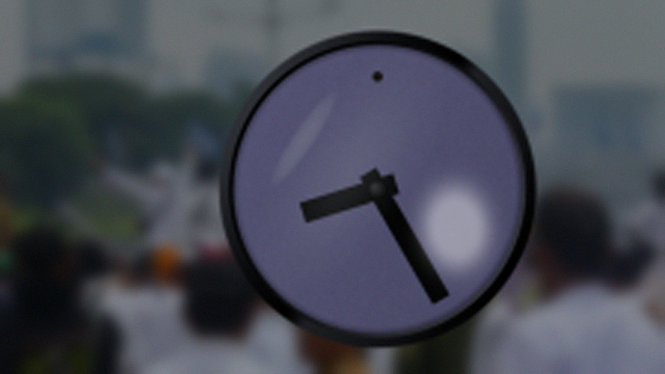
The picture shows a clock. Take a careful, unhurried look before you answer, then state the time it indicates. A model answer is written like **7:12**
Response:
**8:25**
